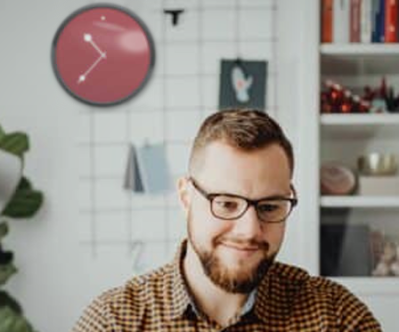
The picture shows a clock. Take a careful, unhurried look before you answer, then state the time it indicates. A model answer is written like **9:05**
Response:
**10:37**
